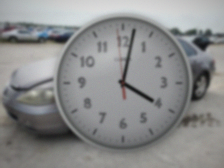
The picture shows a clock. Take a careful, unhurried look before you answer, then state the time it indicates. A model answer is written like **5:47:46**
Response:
**4:01:59**
